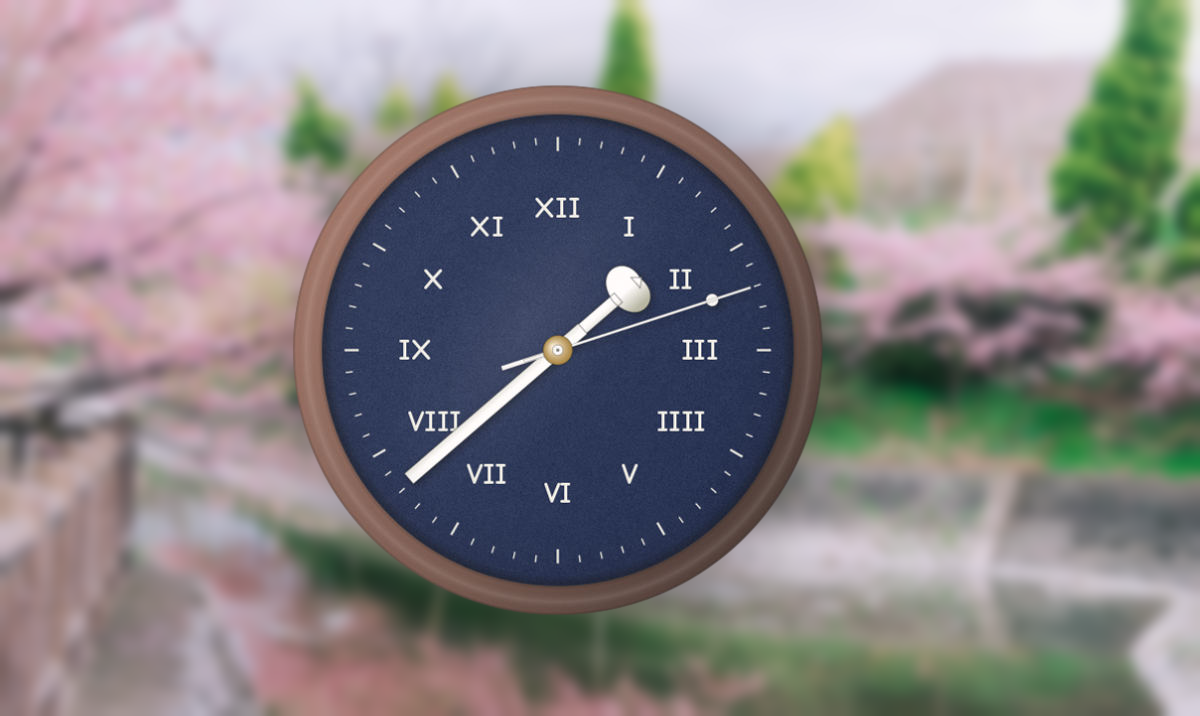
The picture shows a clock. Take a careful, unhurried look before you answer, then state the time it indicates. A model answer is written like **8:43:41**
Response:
**1:38:12**
